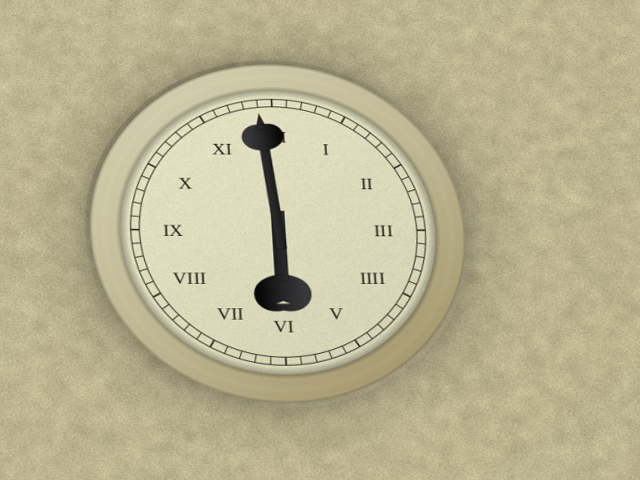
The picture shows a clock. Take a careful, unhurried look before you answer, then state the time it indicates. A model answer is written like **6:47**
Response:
**5:59**
